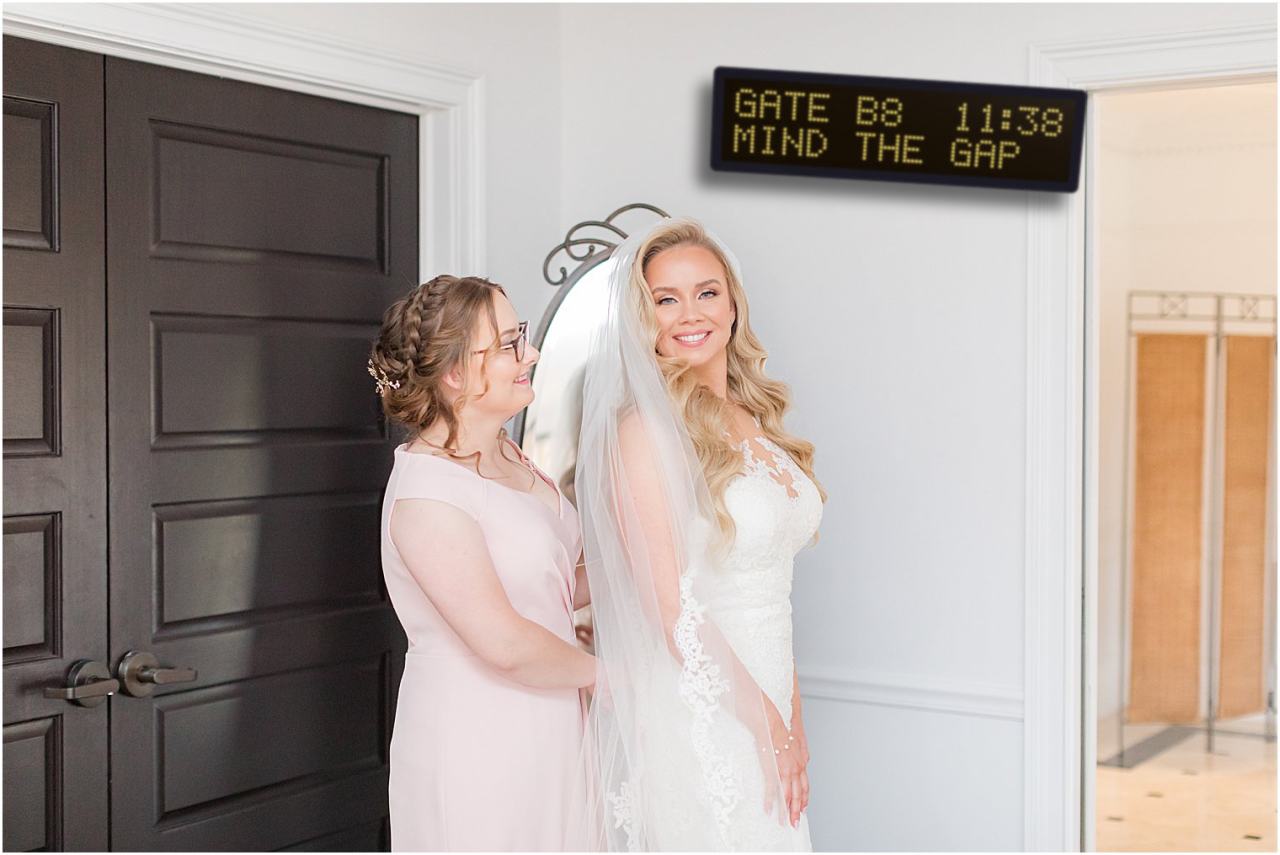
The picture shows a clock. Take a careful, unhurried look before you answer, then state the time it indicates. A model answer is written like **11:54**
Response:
**11:38**
